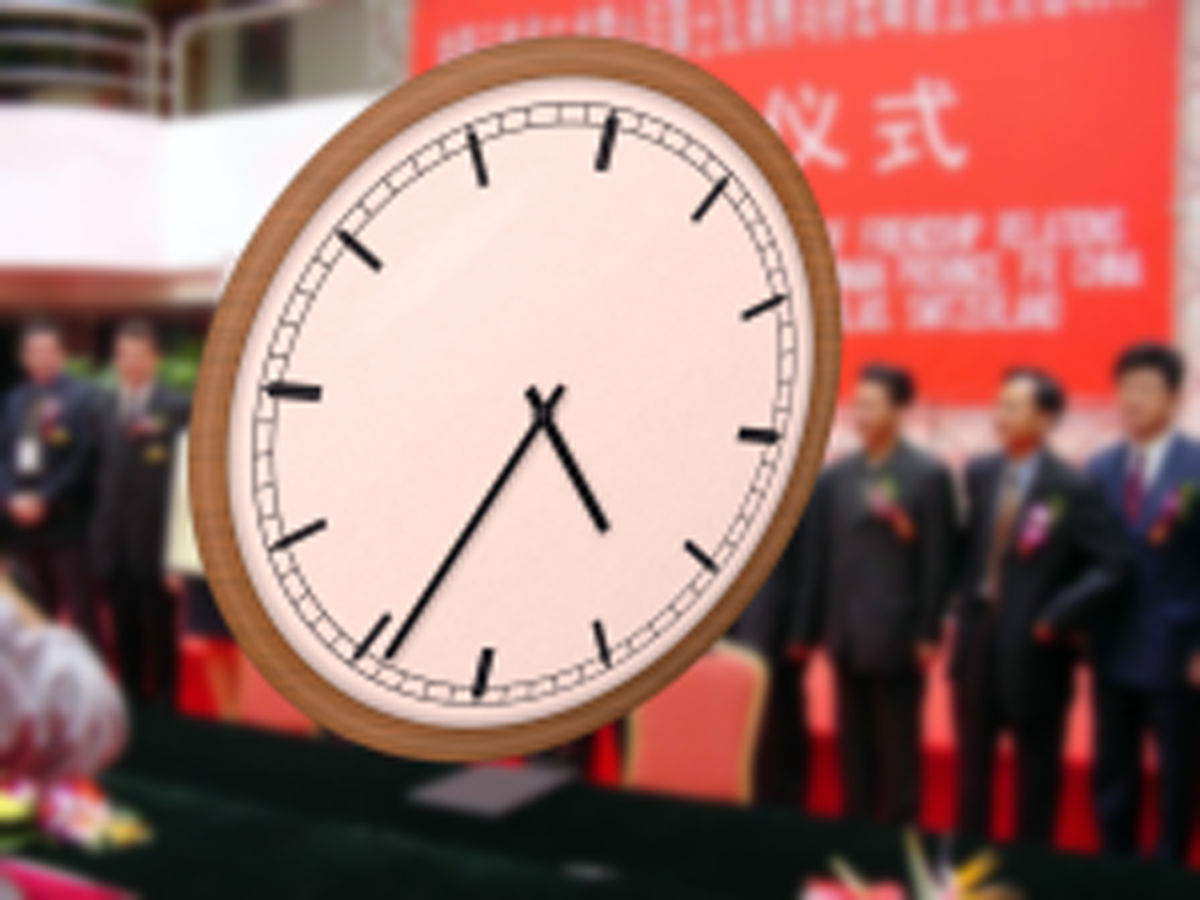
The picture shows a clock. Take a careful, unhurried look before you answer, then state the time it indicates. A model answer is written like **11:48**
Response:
**4:34**
